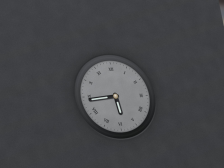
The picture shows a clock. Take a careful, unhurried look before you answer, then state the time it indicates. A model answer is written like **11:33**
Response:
**5:44**
